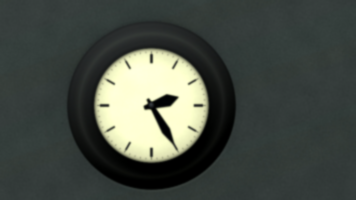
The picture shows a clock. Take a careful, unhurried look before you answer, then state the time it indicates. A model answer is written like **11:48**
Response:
**2:25**
